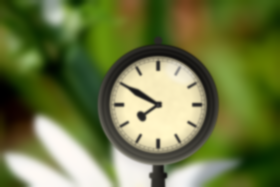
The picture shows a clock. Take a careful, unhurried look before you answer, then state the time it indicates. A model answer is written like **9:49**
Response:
**7:50**
